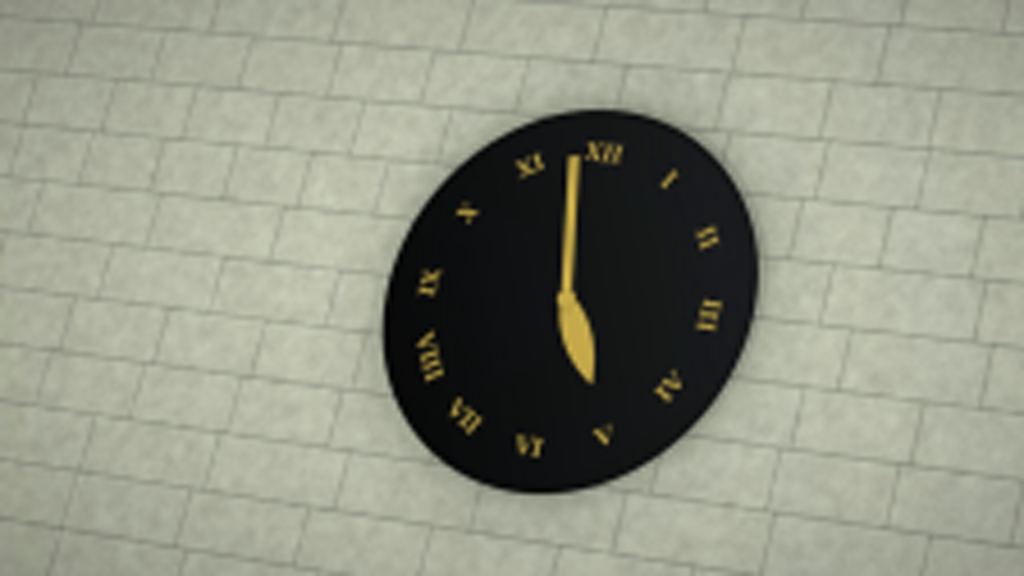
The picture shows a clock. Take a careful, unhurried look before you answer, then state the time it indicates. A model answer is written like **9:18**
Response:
**4:58**
